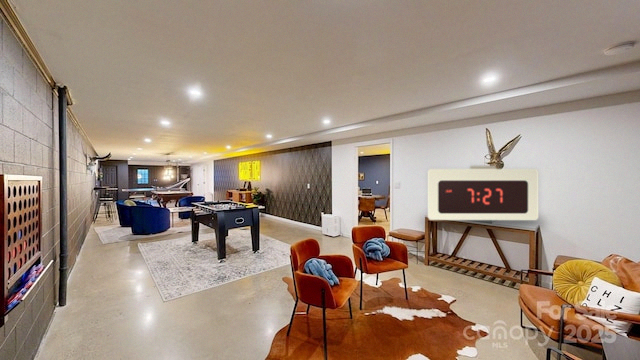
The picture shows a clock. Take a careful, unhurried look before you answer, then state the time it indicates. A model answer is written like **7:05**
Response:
**7:27**
